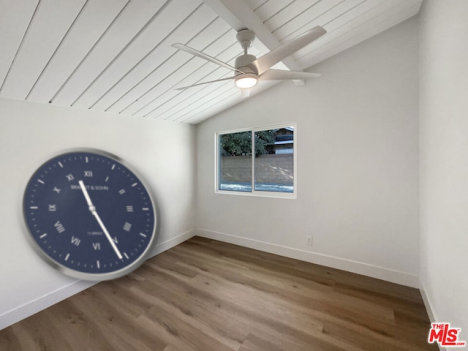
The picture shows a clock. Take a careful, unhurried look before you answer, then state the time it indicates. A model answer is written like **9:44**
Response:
**11:26**
